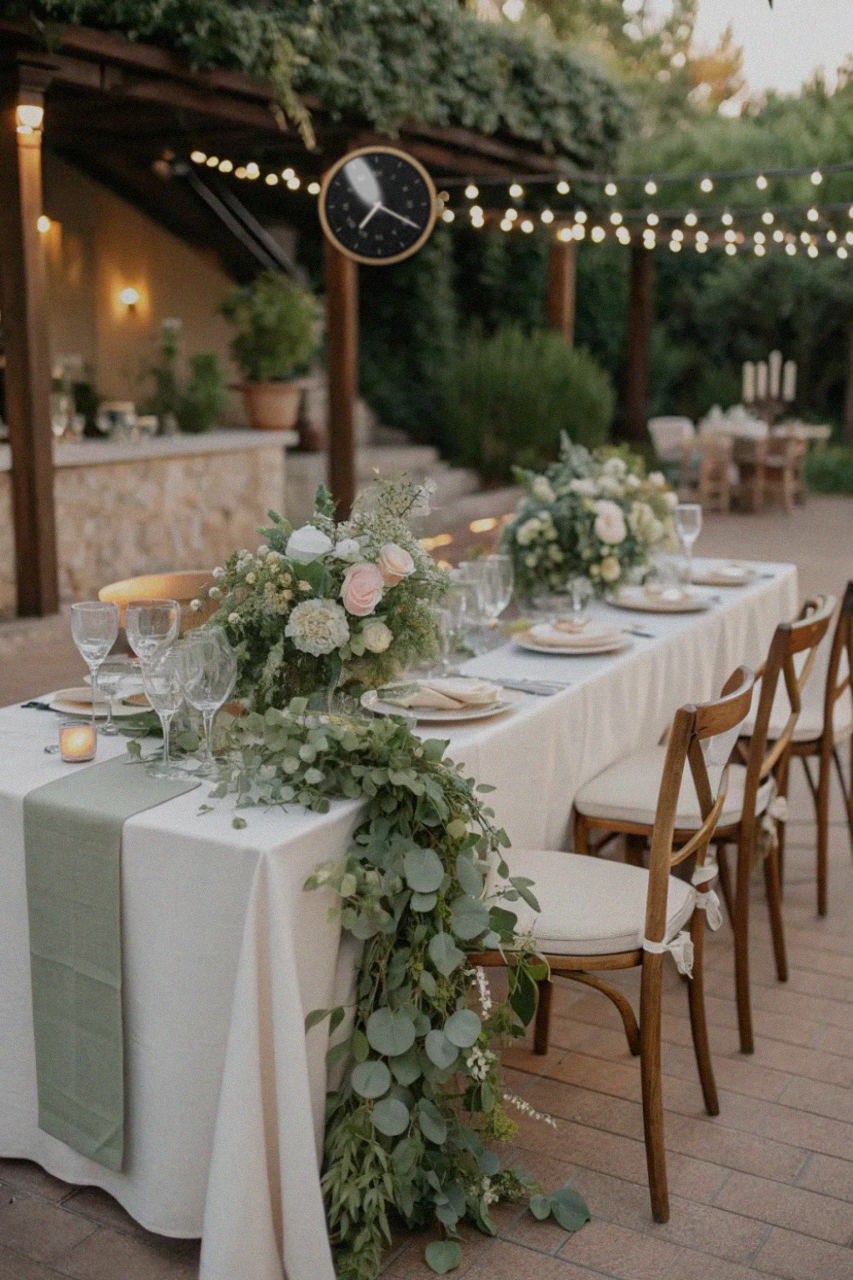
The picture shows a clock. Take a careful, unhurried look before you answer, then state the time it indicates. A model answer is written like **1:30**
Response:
**7:20**
